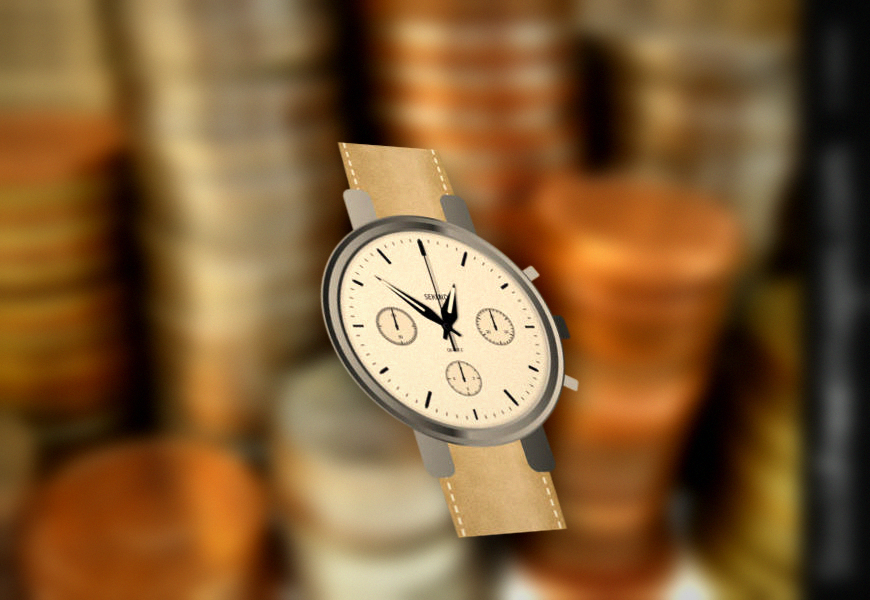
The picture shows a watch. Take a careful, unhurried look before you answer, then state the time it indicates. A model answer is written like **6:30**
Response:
**12:52**
